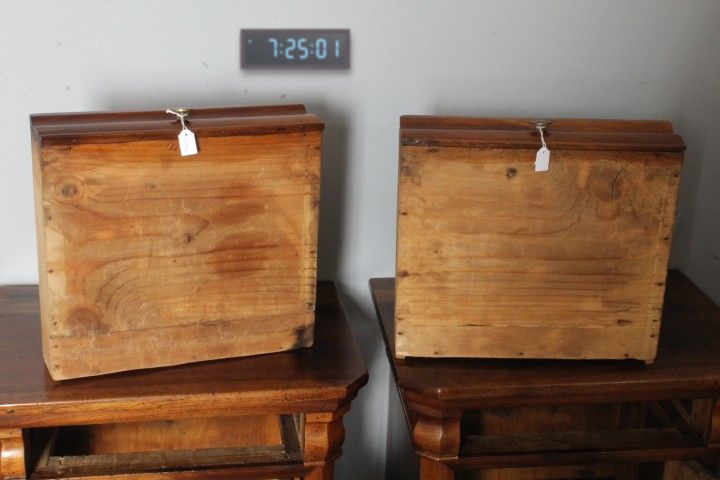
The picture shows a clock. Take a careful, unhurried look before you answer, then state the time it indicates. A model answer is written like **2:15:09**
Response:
**7:25:01**
